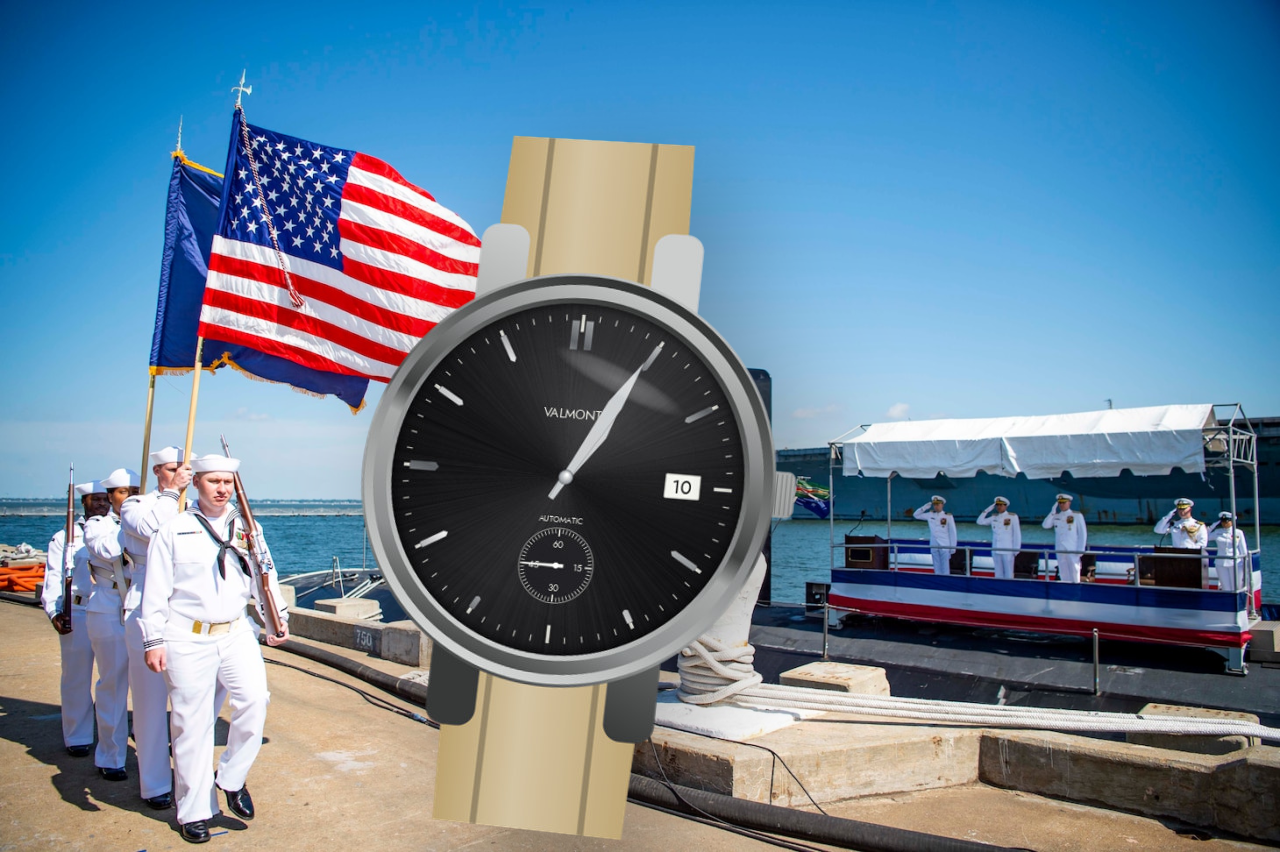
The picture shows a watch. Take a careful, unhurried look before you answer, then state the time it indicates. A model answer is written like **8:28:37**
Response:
**1:04:45**
